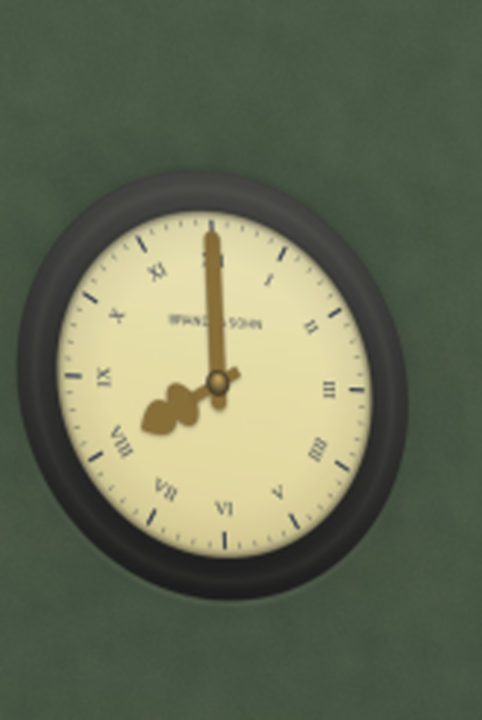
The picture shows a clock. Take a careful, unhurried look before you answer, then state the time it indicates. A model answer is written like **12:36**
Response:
**8:00**
